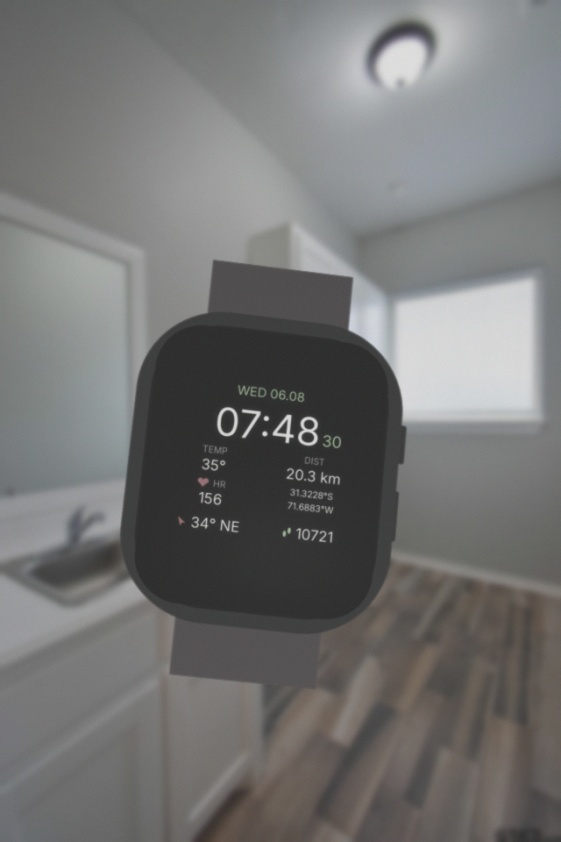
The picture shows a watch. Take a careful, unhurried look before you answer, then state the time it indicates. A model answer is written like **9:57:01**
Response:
**7:48:30**
